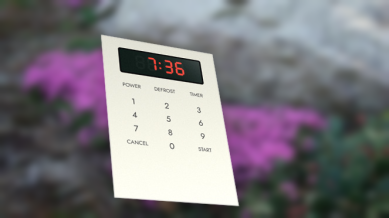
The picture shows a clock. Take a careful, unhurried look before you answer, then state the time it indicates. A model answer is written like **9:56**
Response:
**7:36**
